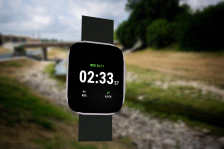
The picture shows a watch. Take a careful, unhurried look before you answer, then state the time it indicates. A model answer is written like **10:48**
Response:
**2:33**
